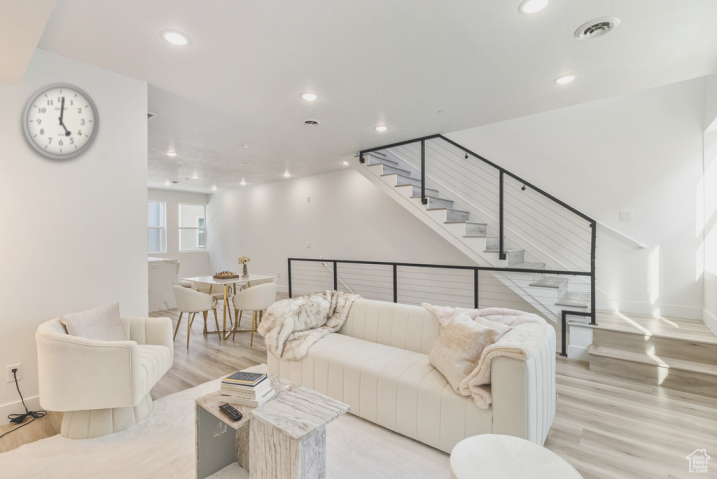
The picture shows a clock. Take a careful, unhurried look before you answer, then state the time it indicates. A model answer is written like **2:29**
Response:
**5:01**
